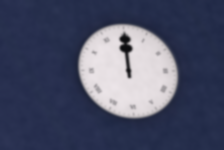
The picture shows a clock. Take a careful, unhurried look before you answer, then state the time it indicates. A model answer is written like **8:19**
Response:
**12:00**
